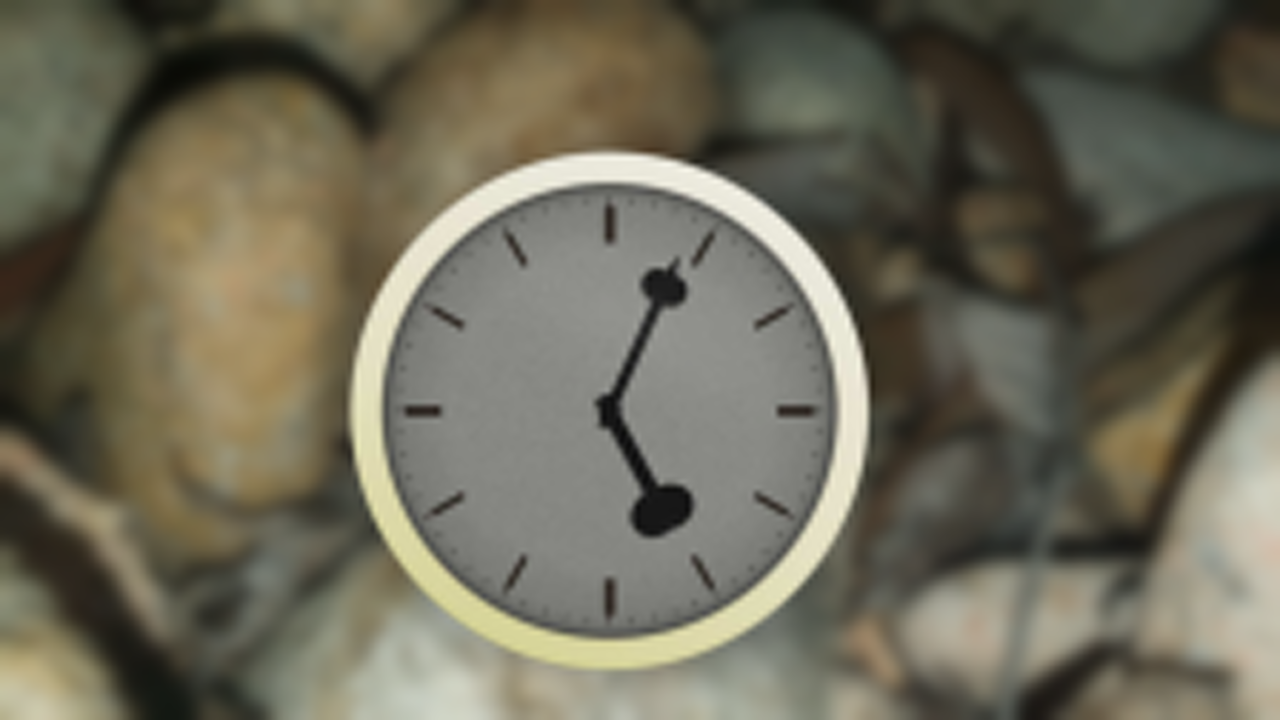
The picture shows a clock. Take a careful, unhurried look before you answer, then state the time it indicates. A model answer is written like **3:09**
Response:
**5:04**
